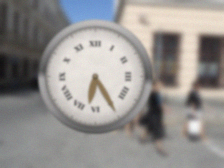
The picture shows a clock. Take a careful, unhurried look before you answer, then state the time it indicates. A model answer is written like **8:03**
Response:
**6:25**
